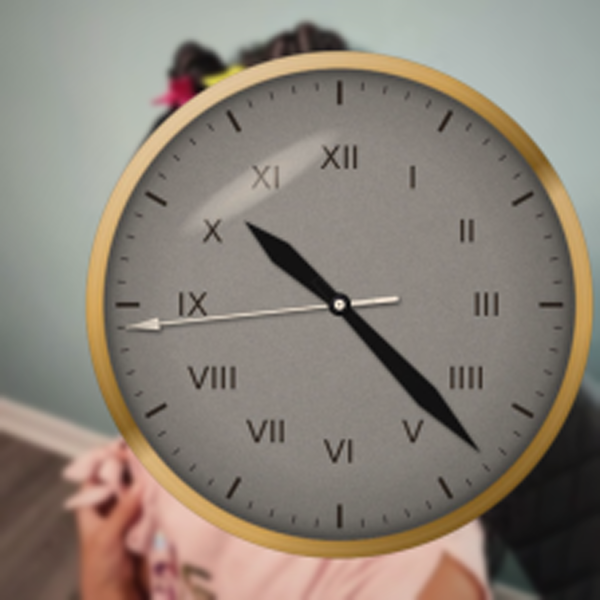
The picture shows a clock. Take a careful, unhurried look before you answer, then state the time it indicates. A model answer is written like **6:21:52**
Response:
**10:22:44**
